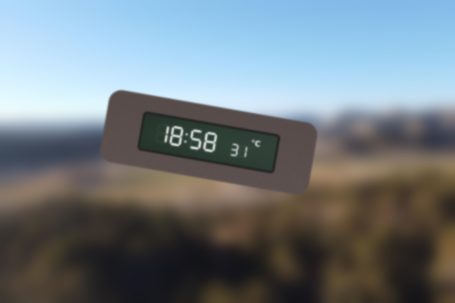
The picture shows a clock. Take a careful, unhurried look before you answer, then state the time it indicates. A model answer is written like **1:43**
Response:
**18:58**
